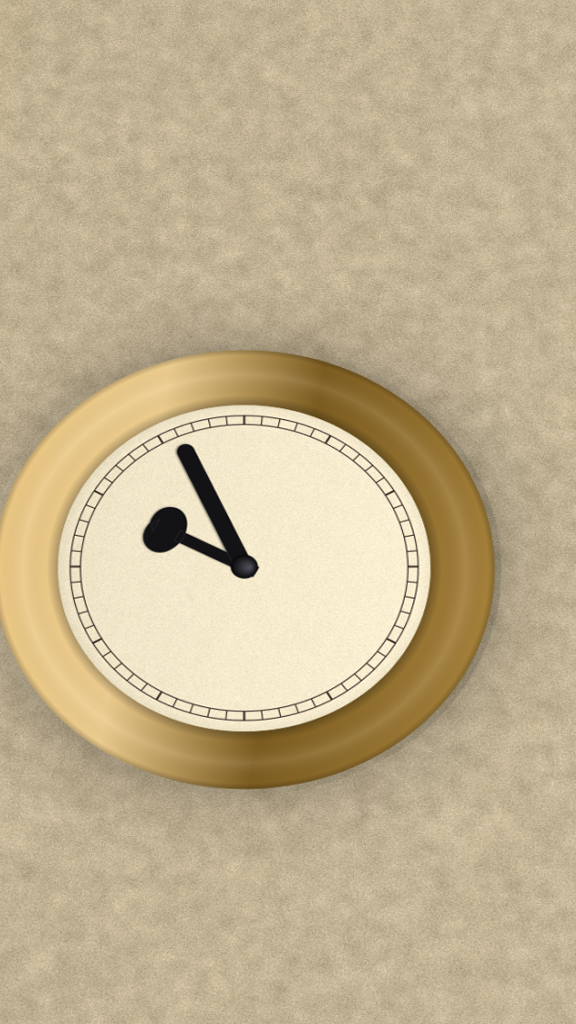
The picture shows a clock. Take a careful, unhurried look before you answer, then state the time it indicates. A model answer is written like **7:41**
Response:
**9:56**
